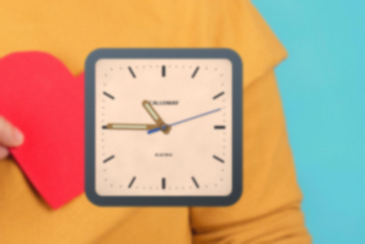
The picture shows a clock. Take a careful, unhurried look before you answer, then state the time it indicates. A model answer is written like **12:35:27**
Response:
**10:45:12**
